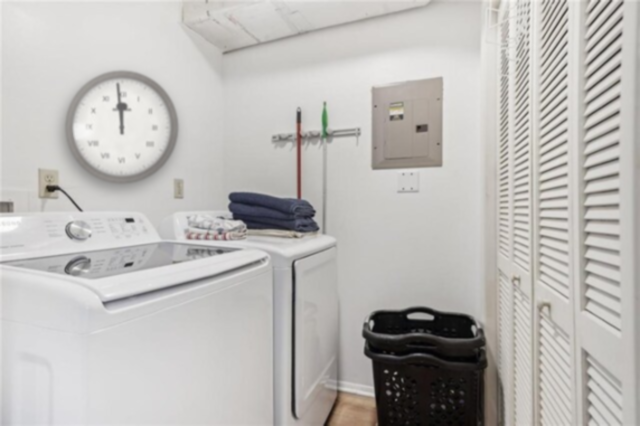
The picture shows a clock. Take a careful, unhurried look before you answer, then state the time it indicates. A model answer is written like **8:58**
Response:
**11:59**
